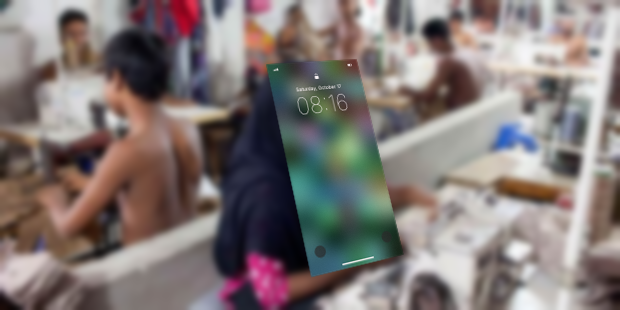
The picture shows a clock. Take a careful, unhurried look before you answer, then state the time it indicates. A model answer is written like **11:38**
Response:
**8:16**
